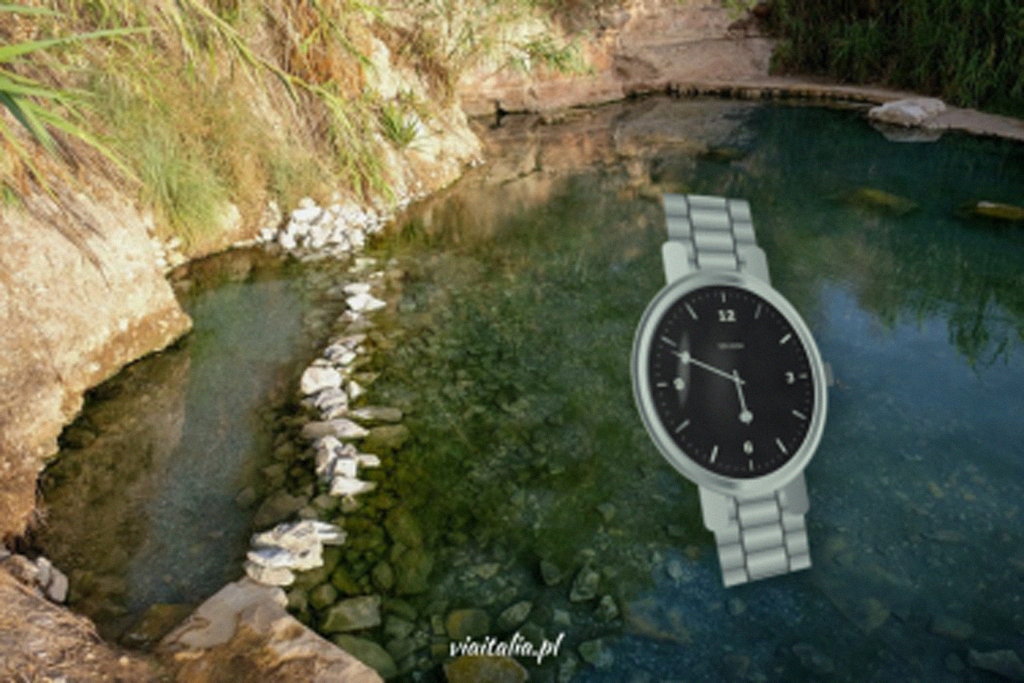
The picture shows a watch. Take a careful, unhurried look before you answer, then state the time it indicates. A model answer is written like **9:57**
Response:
**5:49**
